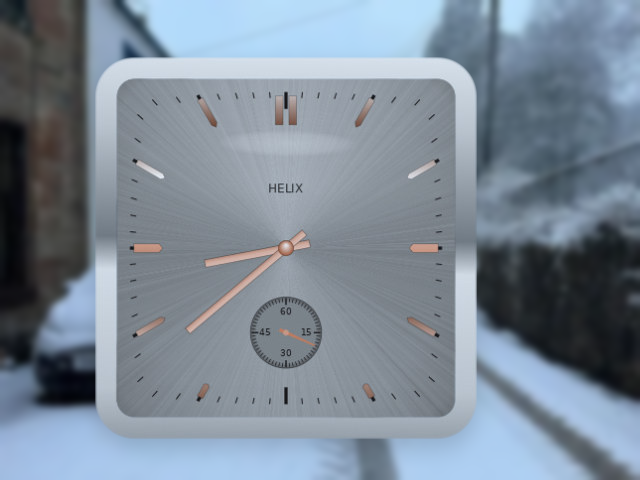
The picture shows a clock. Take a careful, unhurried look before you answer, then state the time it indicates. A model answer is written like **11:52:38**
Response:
**8:38:19**
